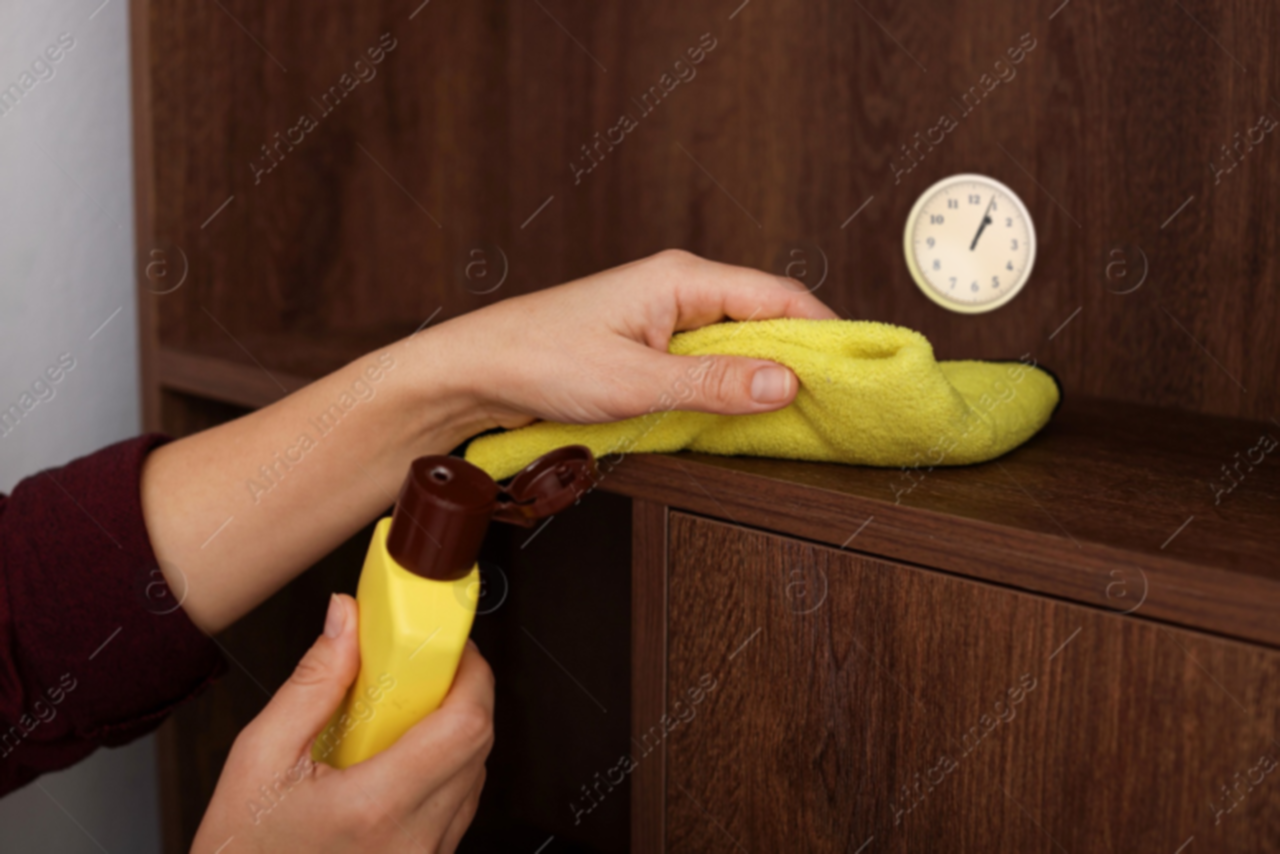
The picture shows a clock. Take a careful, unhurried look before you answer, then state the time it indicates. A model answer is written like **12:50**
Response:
**1:04**
